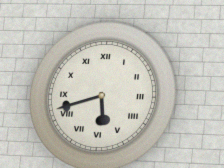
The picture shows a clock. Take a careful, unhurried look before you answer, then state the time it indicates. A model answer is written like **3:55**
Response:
**5:42**
